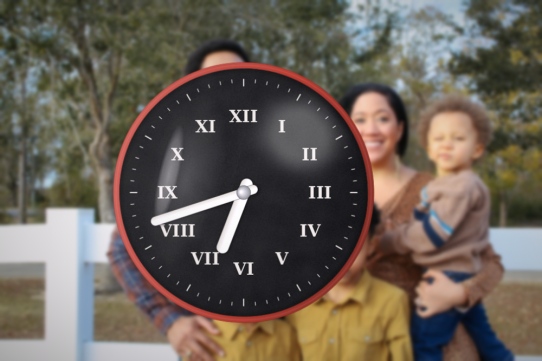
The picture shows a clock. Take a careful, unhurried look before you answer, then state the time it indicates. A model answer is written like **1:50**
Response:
**6:42**
